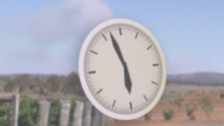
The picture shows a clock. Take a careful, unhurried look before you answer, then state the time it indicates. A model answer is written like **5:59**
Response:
**5:57**
